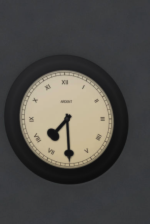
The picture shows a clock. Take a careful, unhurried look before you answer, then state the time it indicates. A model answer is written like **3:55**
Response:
**7:30**
